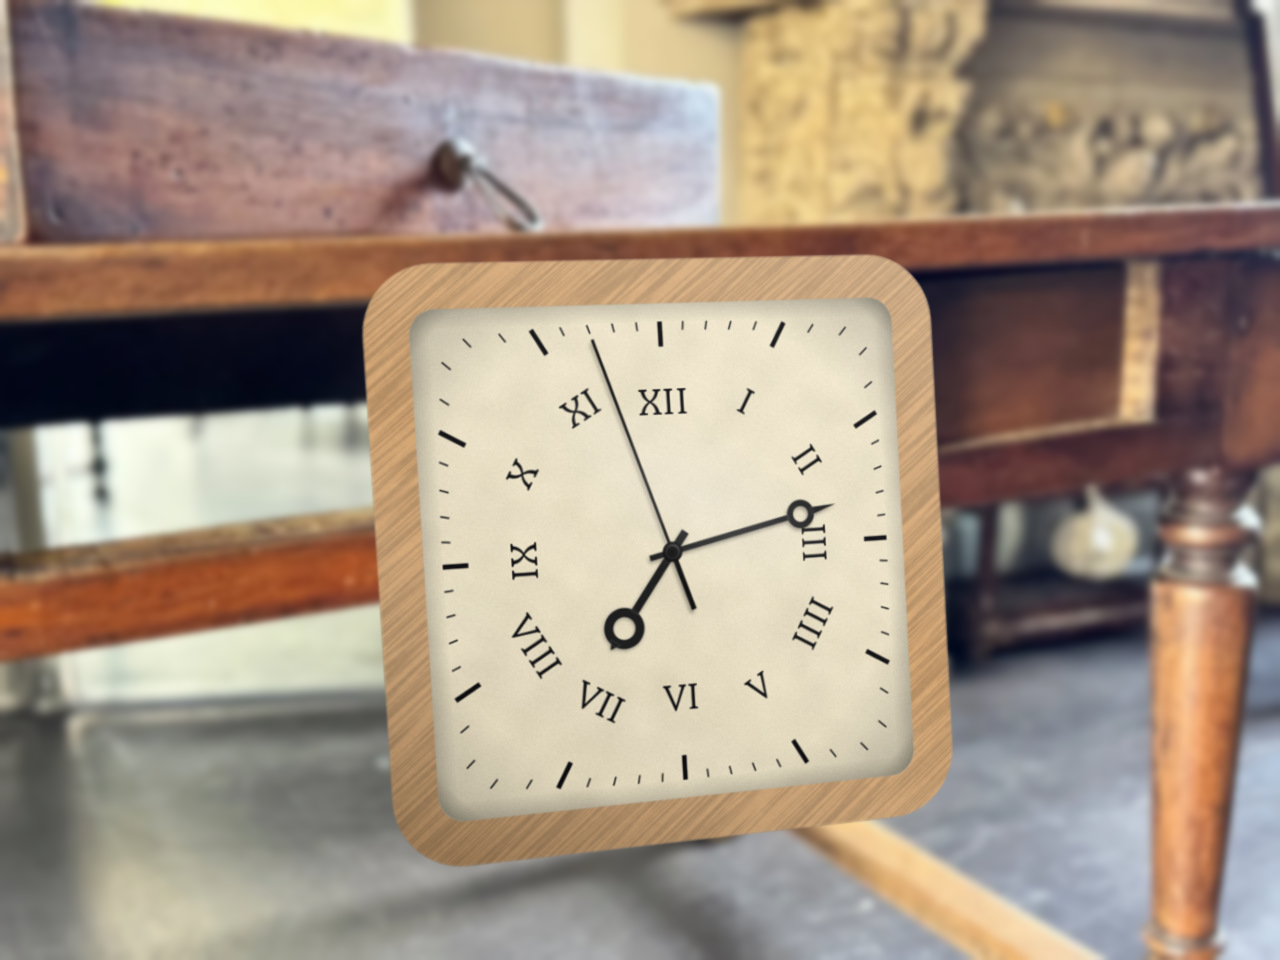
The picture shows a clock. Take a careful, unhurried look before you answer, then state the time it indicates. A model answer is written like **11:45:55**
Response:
**7:12:57**
